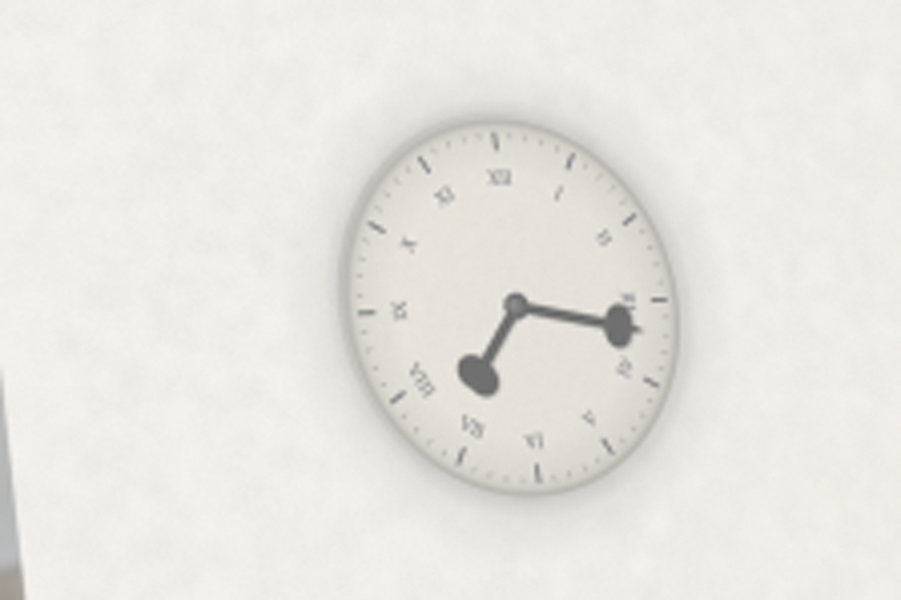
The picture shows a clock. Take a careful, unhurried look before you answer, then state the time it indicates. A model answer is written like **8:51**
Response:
**7:17**
